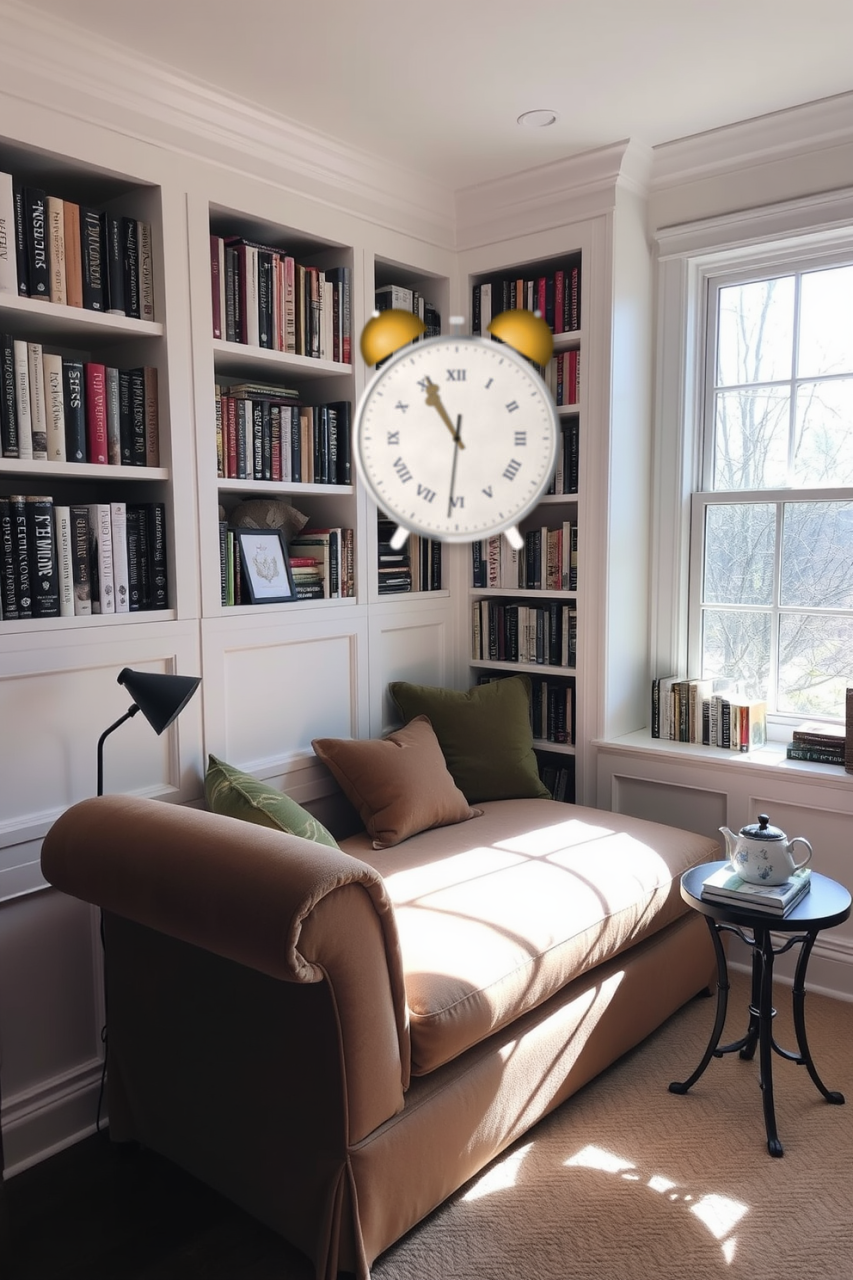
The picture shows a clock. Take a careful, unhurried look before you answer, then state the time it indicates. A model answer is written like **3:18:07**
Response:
**10:55:31**
